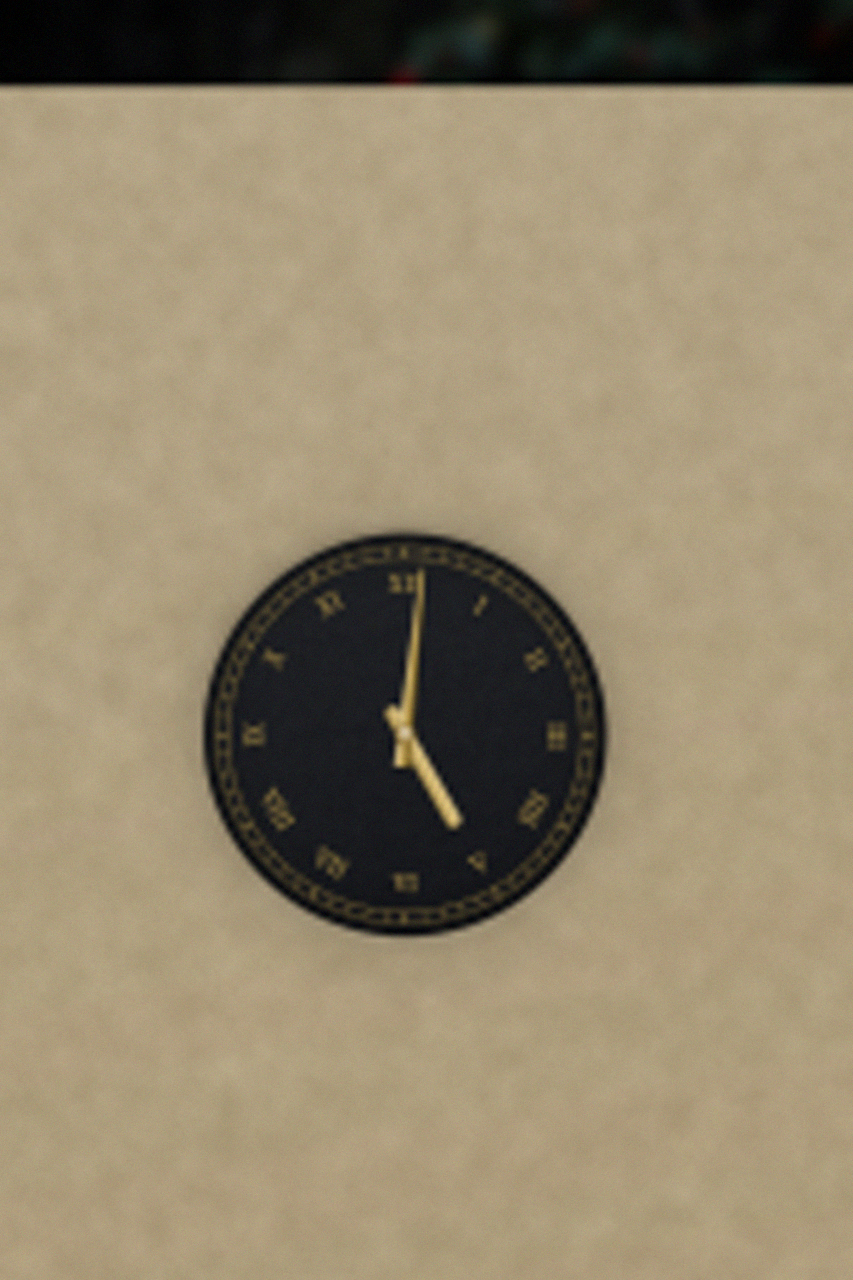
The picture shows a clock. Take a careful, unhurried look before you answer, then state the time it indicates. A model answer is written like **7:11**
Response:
**5:01**
